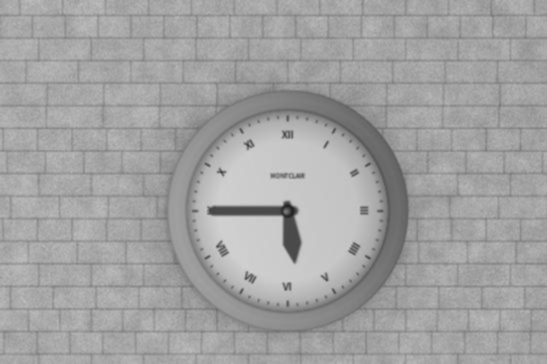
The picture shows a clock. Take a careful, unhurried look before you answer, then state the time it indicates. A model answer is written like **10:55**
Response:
**5:45**
